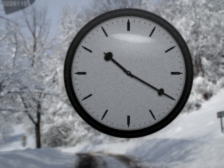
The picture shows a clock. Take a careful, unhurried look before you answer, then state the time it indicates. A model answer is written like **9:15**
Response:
**10:20**
